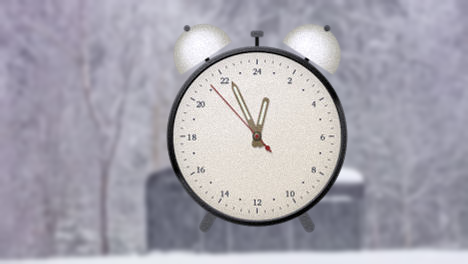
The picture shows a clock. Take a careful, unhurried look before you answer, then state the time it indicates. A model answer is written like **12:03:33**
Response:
**0:55:53**
